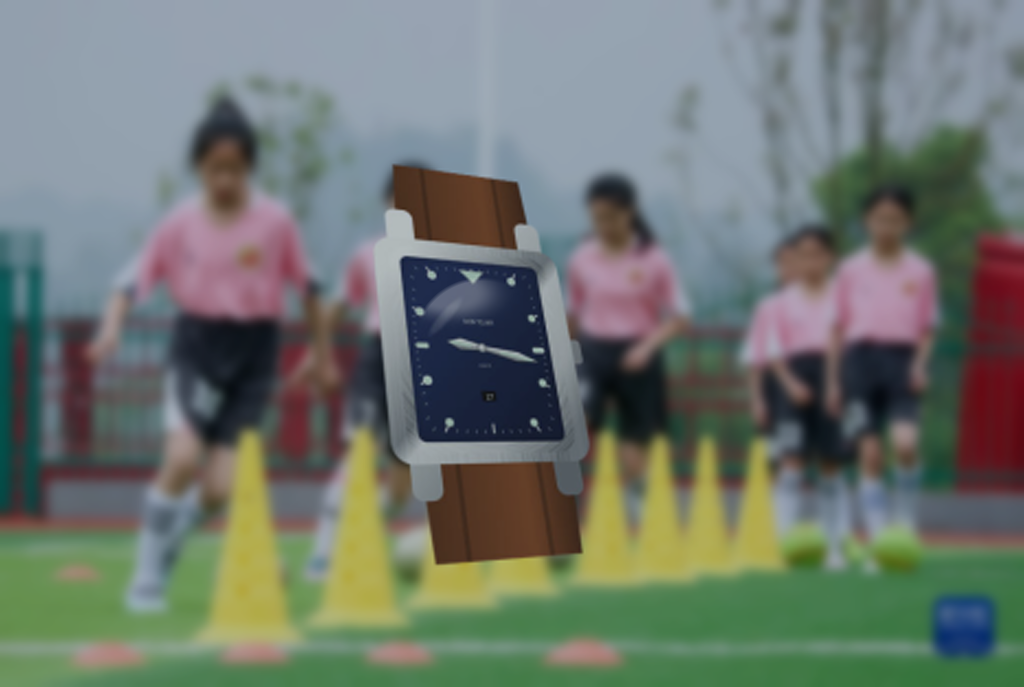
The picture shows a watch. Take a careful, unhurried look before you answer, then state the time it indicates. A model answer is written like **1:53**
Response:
**9:17**
